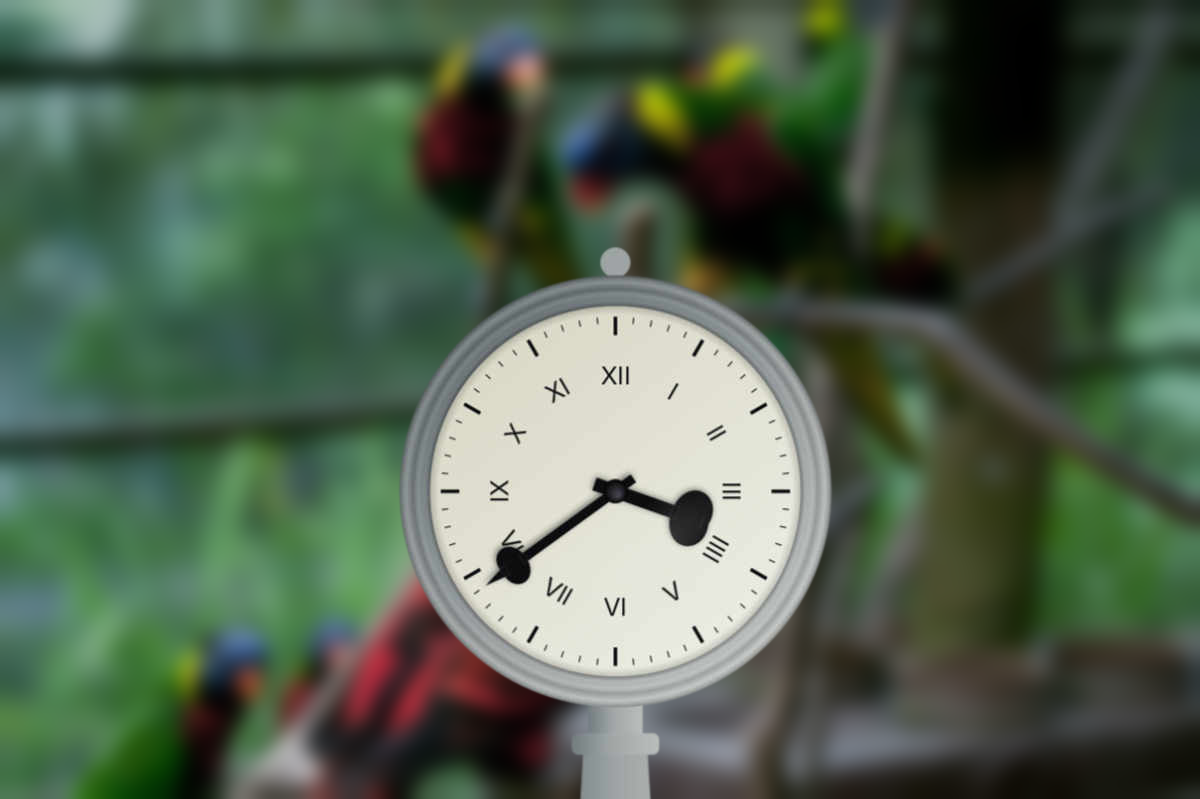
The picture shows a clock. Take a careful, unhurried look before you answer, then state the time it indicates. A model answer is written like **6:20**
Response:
**3:39**
